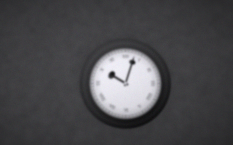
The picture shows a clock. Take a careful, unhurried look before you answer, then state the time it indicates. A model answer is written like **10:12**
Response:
**10:03**
